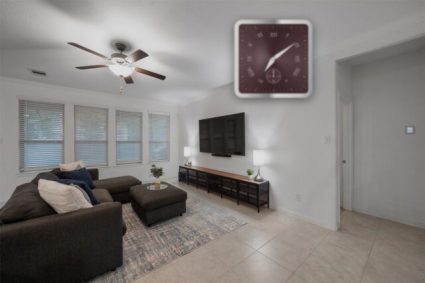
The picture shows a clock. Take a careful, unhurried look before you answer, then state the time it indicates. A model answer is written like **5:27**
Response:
**7:09**
